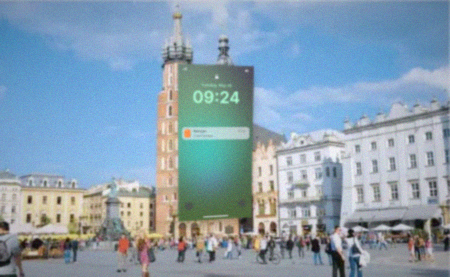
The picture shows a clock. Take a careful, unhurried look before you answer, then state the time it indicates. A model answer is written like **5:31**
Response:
**9:24**
